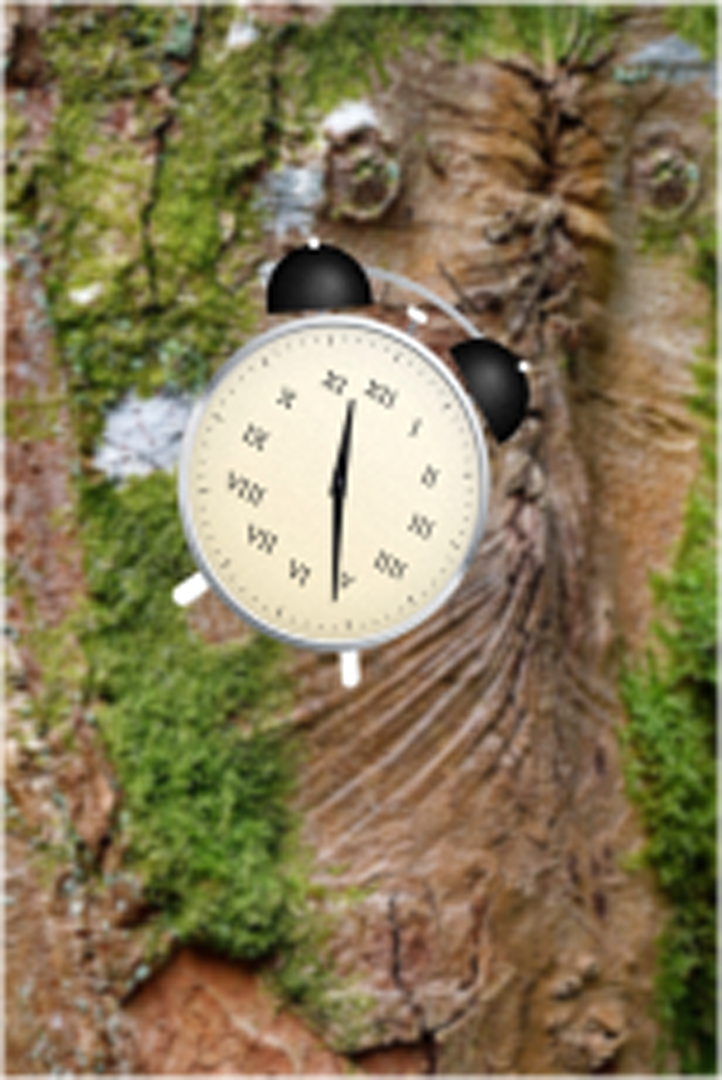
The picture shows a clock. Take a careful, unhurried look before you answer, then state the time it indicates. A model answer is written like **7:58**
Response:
**11:26**
